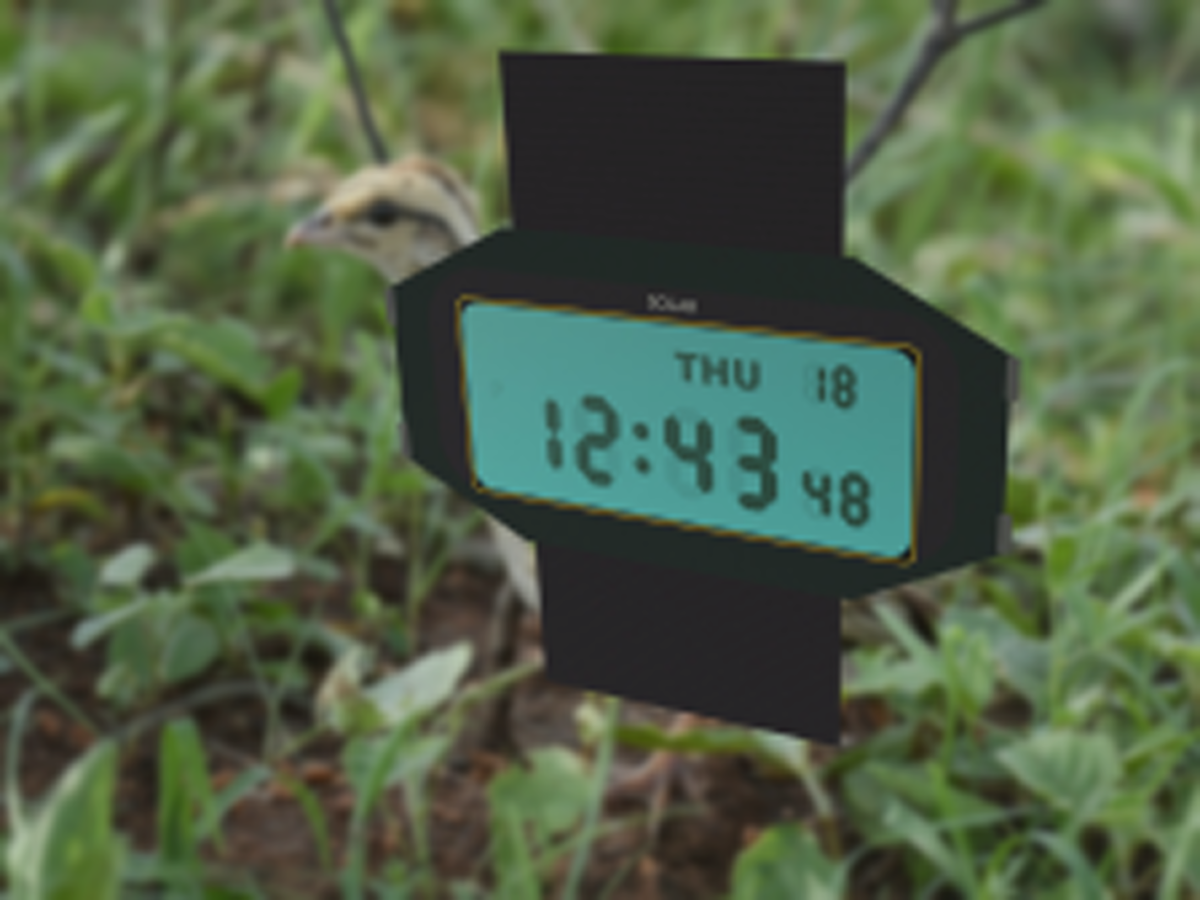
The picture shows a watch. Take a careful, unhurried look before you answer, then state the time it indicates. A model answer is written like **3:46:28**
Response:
**12:43:48**
